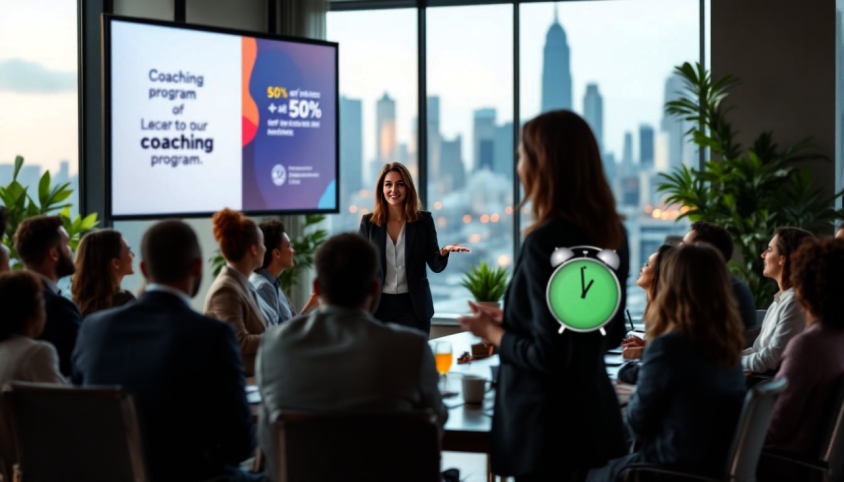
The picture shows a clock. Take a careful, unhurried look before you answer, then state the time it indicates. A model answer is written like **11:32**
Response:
**12:59**
